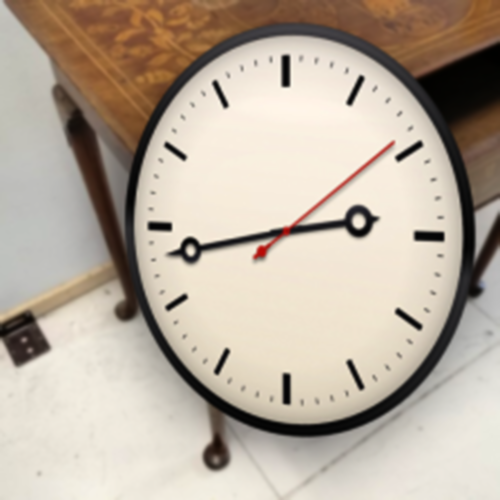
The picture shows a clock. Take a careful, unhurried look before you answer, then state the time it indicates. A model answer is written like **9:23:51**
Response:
**2:43:09**
